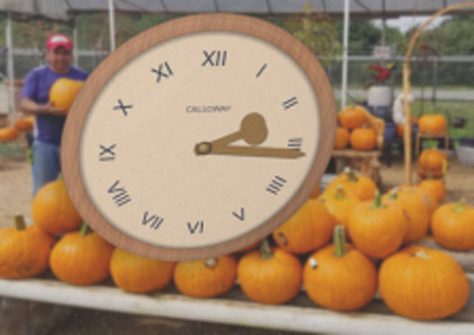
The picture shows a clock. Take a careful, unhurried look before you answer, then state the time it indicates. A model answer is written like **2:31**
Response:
**2:16**
